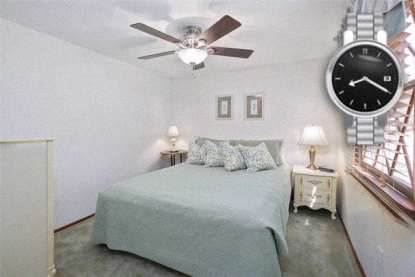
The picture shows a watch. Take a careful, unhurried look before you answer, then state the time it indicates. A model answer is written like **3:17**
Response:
**8:20**
